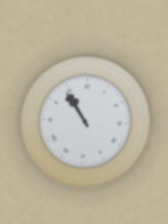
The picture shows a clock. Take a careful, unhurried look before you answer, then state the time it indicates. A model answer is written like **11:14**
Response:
**10:54**
